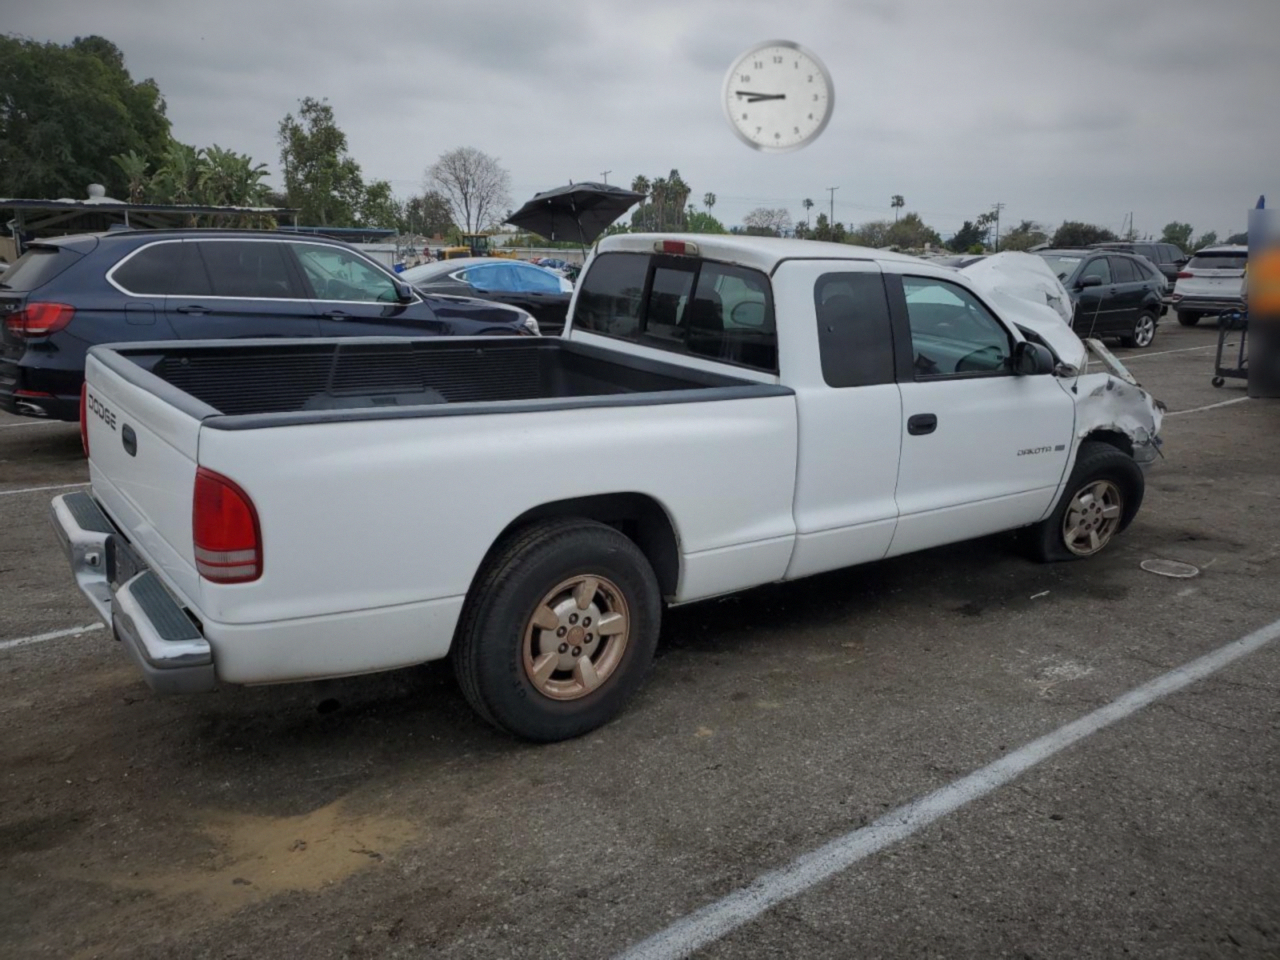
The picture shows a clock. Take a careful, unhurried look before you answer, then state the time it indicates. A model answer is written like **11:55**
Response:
**8:46**
